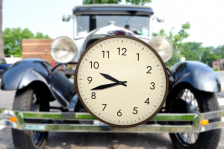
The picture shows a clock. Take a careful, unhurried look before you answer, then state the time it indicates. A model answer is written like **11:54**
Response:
**9:42**
